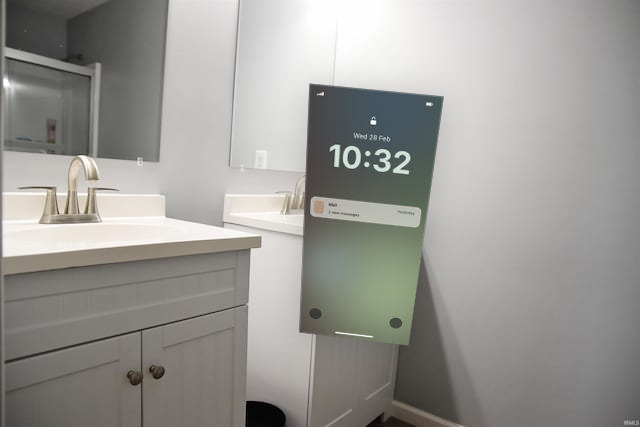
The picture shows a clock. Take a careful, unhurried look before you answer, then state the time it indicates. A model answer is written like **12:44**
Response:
**10:32**
